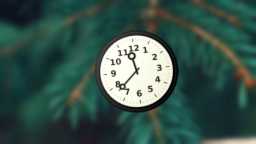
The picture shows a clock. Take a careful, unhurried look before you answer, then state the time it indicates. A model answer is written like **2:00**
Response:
**11:38**
